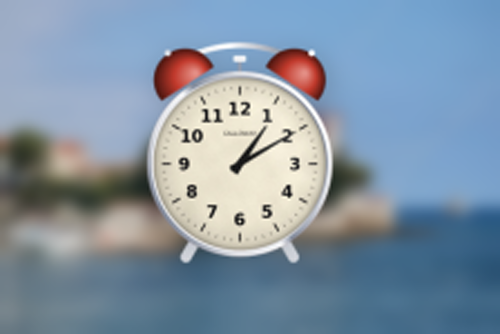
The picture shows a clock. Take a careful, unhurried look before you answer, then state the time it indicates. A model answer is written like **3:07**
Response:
**1:10**
